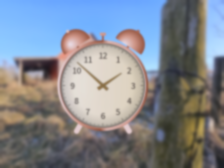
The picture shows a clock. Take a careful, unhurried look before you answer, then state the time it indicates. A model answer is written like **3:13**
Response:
**1:52**
